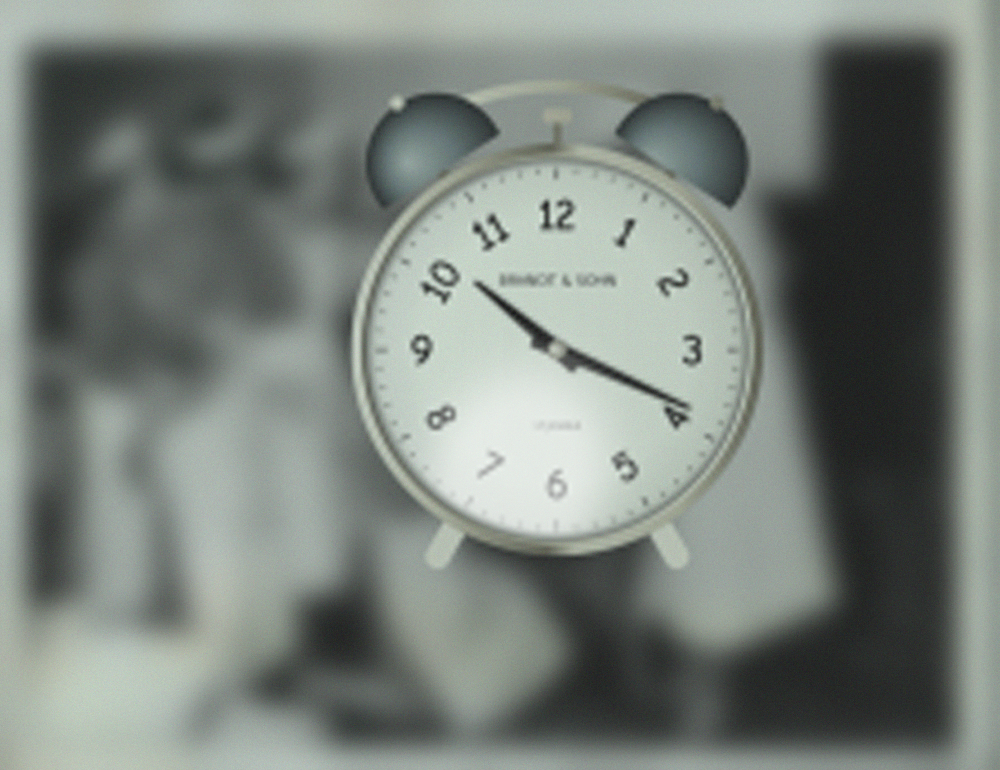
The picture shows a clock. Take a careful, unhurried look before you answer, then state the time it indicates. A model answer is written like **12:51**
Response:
**10:19**
